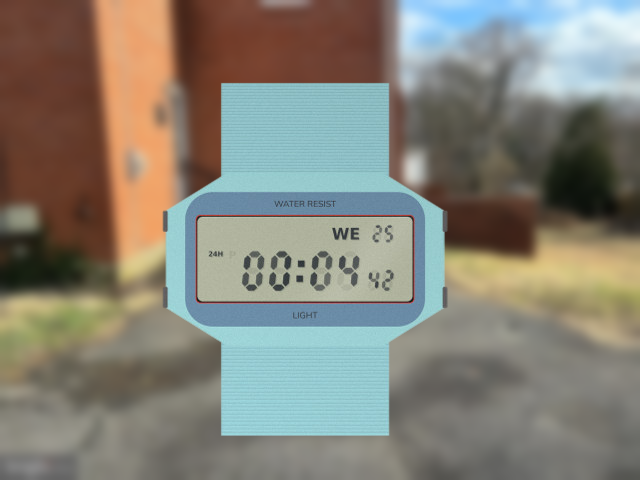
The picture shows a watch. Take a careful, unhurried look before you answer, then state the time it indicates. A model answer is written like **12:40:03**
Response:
**0:04:42**
